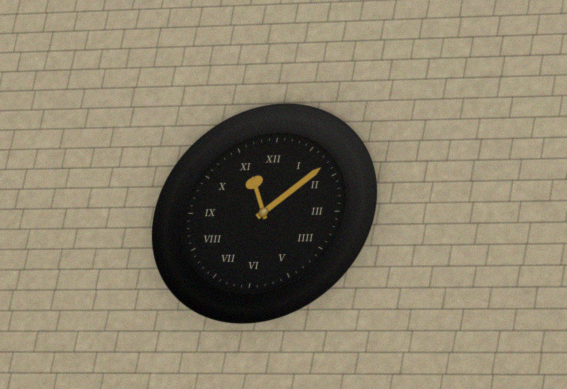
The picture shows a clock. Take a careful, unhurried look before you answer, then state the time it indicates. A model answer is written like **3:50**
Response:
**11:08**
